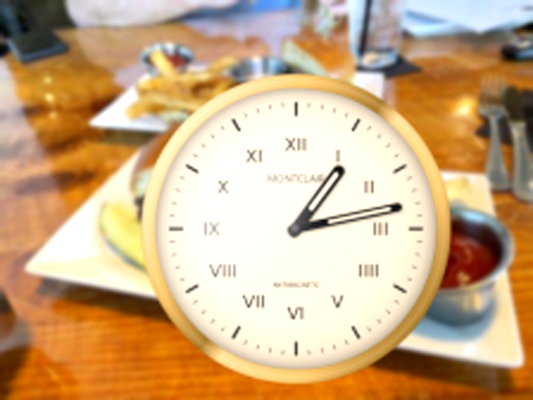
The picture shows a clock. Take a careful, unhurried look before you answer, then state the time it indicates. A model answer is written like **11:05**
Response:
**1:13**
